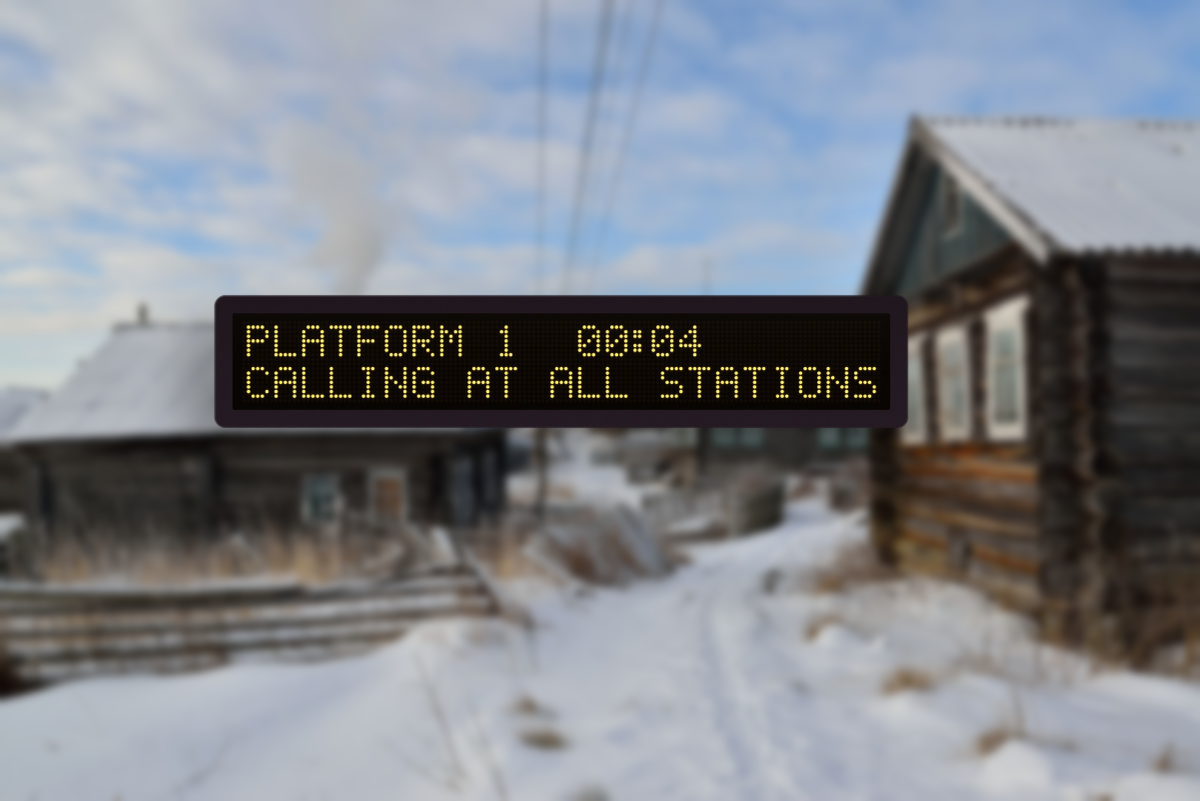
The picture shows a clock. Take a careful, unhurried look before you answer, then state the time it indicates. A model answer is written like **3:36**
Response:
**0:04**
